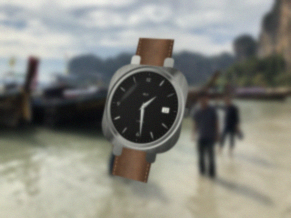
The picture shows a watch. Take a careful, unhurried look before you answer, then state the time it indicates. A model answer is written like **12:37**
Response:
**1:29**
